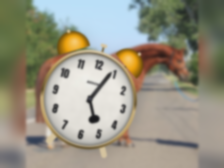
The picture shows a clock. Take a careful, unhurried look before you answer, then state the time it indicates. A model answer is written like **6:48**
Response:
**5:04**
